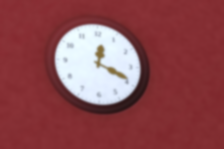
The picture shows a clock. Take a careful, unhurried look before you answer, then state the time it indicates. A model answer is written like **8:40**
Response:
**12:19**
